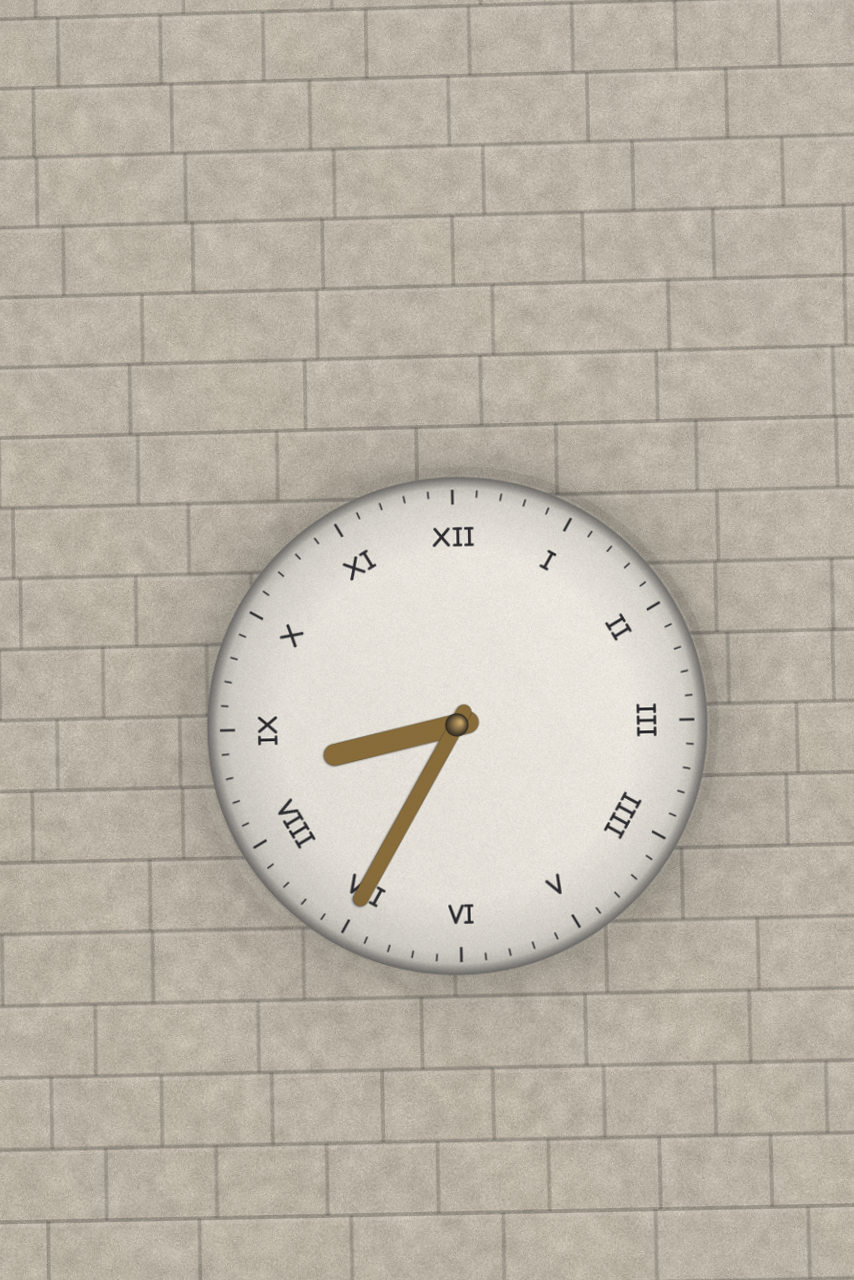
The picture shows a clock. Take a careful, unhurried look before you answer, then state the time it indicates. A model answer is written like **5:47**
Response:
**8:35**
